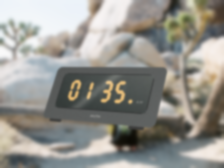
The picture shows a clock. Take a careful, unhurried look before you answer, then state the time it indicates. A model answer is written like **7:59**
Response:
**1:35**
